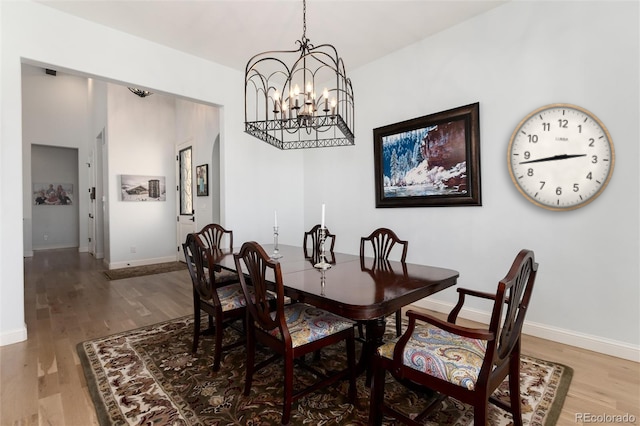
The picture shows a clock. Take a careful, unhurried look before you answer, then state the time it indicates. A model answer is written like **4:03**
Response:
**2:43**
